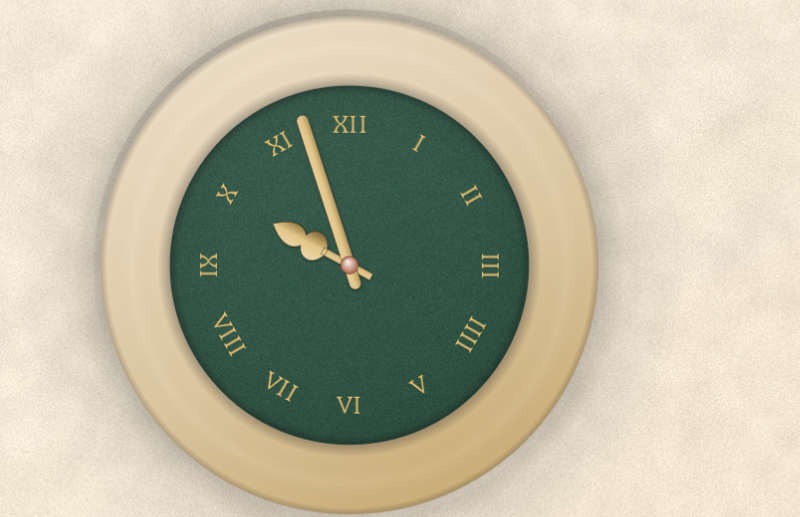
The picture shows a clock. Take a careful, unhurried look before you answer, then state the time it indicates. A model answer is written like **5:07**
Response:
**9:57**
